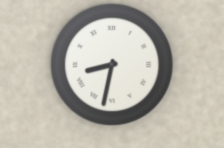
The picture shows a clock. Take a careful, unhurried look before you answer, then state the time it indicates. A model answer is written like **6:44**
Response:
**8:32**
